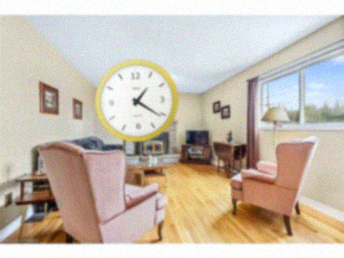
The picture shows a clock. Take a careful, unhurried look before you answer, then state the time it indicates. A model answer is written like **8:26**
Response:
**1:21**
